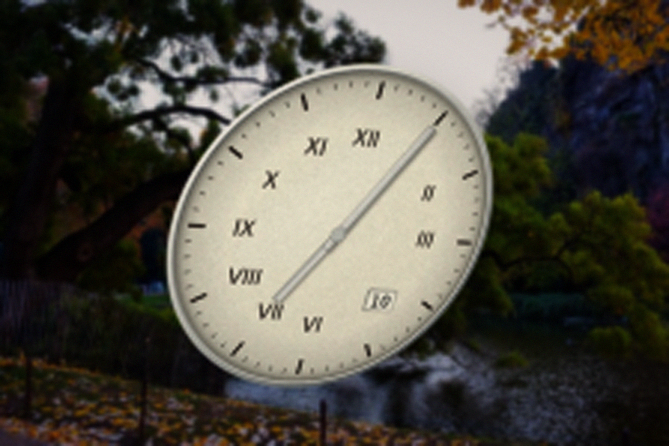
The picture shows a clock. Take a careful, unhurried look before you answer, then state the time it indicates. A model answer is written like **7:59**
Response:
**7:05**
